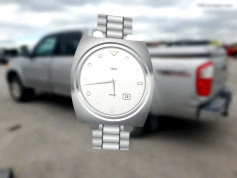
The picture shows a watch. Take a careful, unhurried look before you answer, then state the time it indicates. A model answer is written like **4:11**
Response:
**5:43**
